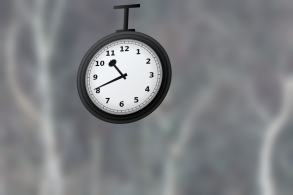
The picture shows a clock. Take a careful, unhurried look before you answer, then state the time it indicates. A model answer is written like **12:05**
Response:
**10:41**
